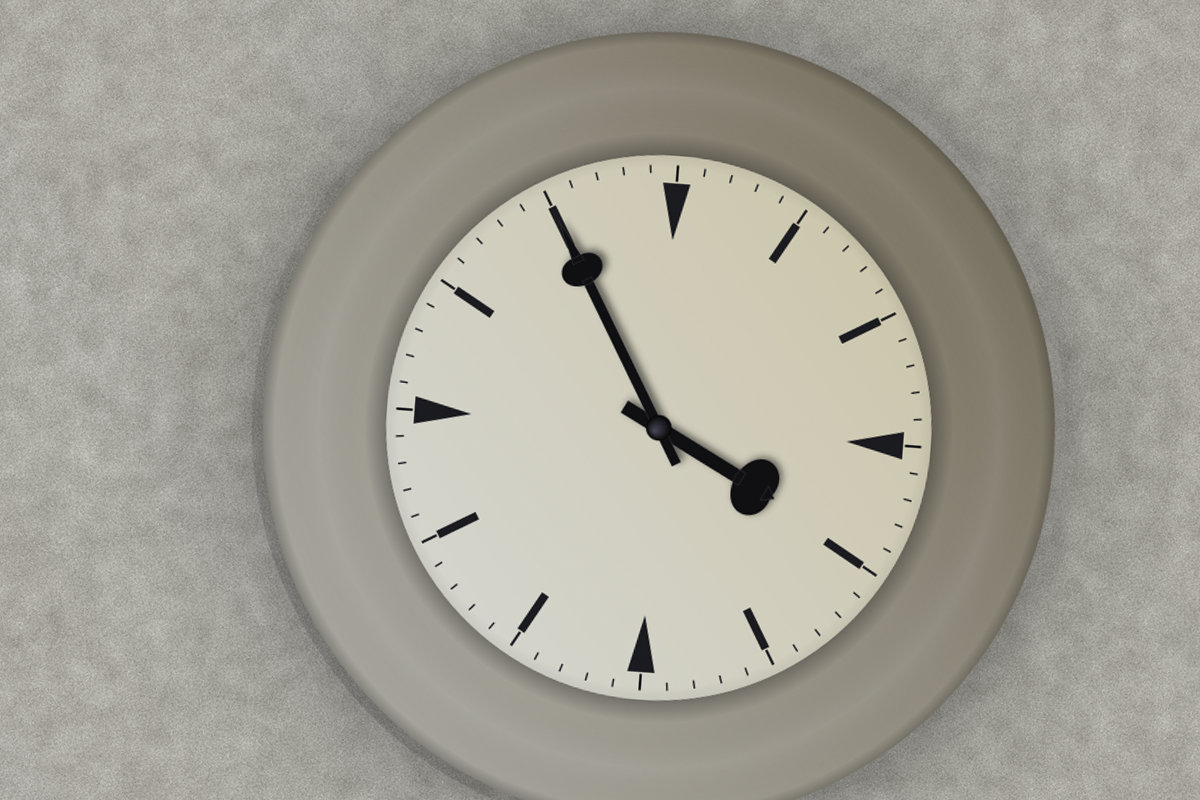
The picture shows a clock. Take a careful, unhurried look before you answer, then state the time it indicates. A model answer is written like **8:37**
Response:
**3:55**
